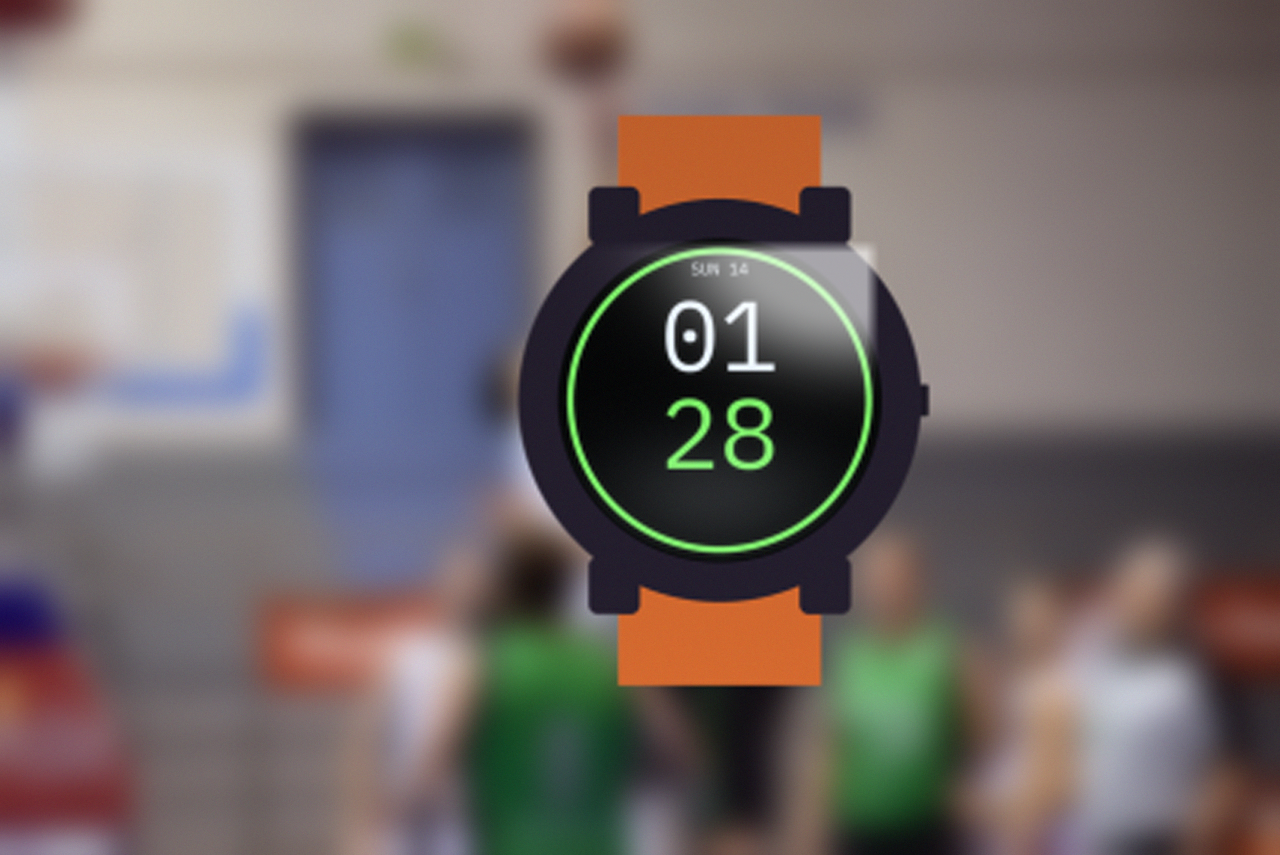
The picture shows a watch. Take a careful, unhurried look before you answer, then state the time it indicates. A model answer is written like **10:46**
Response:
**1:28**
